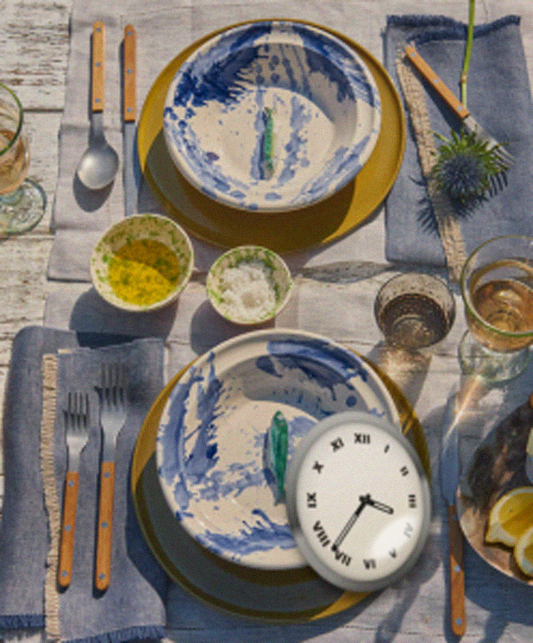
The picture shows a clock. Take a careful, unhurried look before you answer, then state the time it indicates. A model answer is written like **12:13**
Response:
**3:37**
